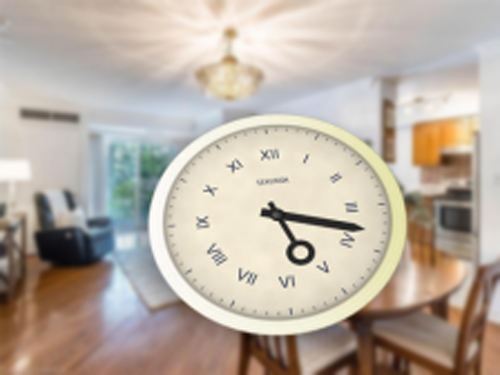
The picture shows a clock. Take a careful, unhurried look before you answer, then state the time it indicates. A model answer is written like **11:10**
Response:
**5:18**
